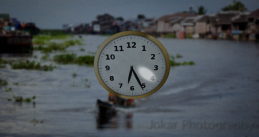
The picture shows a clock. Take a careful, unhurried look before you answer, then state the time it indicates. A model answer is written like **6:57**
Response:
**6:26**
